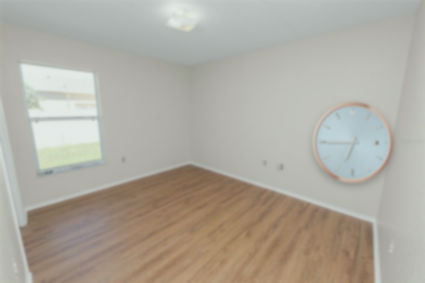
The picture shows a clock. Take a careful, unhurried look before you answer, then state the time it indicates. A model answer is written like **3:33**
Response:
**6:45**
